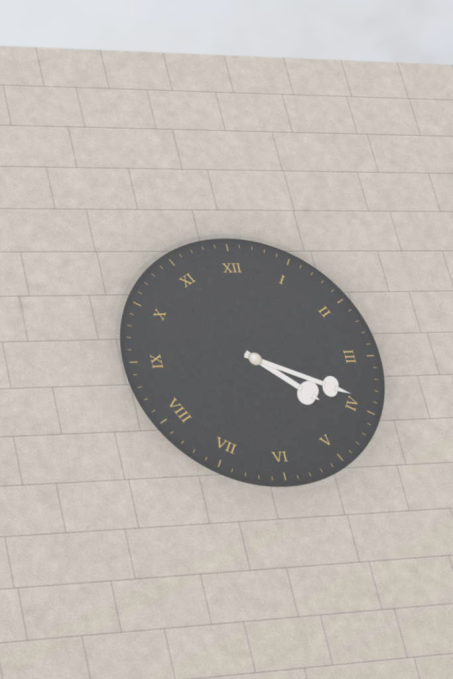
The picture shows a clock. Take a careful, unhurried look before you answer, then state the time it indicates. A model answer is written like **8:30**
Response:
**4:19**
